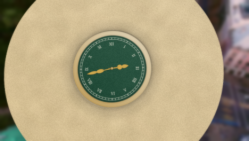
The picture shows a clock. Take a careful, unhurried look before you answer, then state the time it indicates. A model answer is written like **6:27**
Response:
**2:43**
